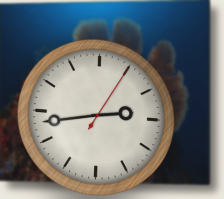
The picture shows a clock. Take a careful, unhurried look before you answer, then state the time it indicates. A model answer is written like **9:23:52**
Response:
**2:43:05**
